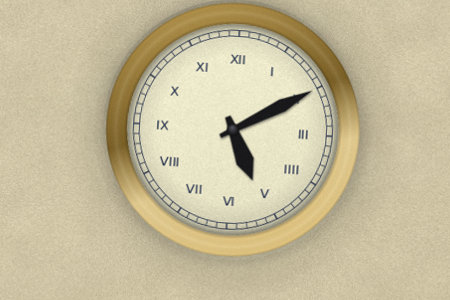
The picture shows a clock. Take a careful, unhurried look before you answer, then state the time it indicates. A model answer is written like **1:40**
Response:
**5:10**
